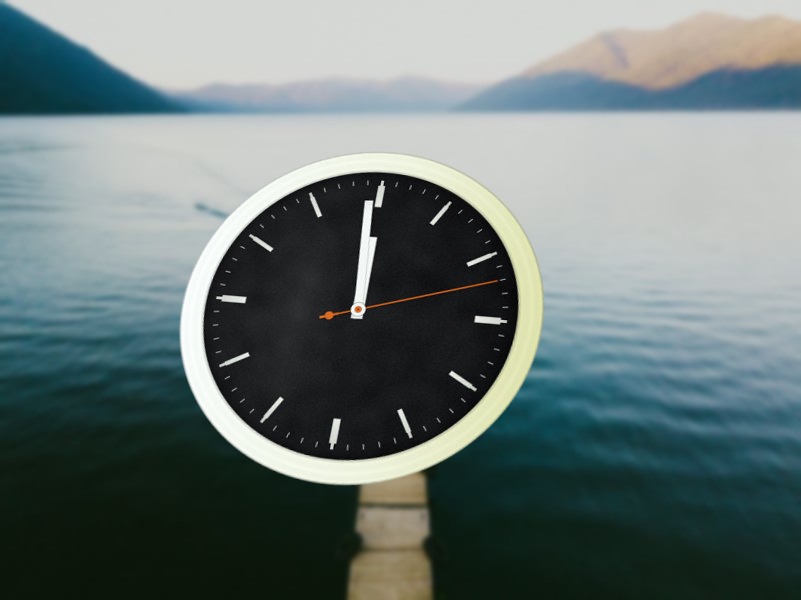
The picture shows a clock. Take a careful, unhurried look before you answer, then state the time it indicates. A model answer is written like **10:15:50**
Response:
**11:59:12**
